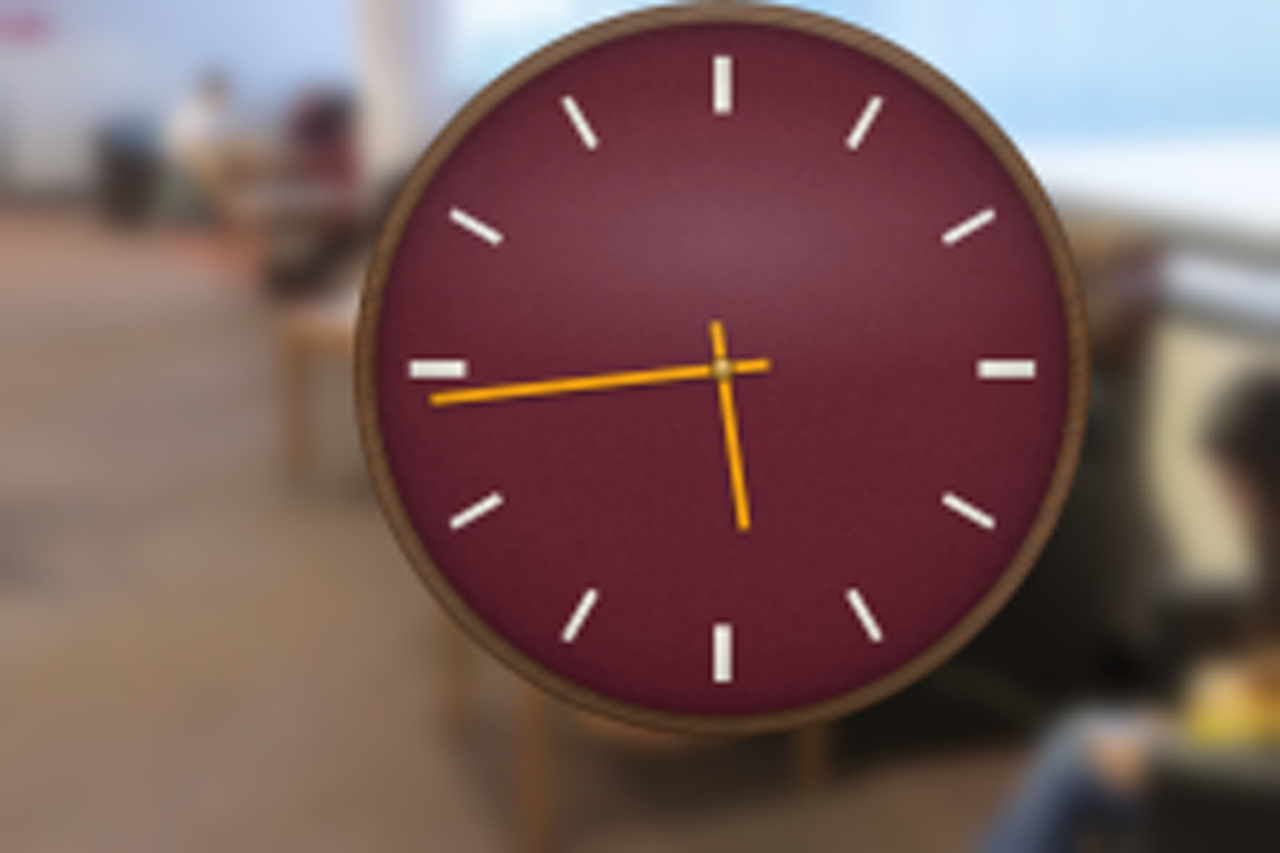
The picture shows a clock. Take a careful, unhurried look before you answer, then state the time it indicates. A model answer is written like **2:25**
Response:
**5:44**
